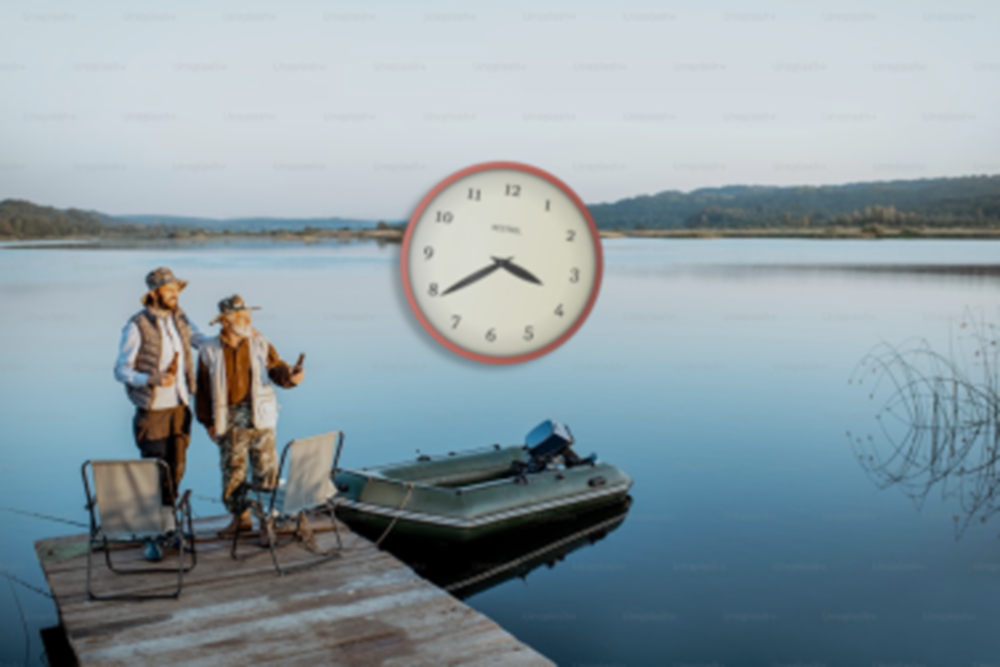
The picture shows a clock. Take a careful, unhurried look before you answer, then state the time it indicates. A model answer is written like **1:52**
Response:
**3:39**
